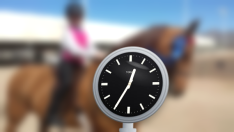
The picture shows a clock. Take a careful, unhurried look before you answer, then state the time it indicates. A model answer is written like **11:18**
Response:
**12:35**
